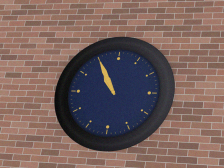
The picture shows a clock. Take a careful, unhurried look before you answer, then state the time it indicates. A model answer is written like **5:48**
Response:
**10:55**
